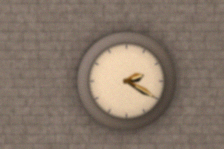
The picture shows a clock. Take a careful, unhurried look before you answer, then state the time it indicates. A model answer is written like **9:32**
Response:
**2:20**
